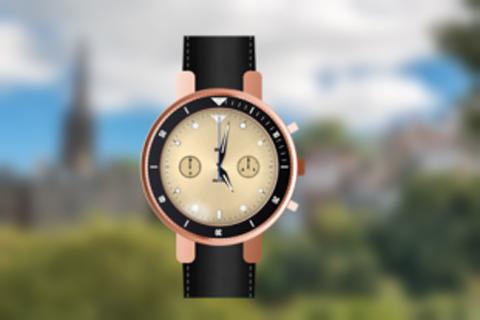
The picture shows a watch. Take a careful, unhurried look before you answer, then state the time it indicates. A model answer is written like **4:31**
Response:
**5:02**
